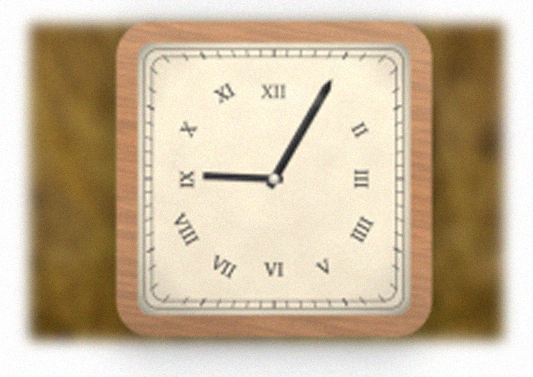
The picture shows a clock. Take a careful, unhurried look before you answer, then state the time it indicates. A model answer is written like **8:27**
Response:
**9:05**
